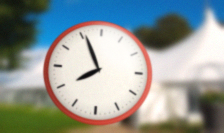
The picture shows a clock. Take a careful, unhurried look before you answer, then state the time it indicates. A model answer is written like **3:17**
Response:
**7:56**
